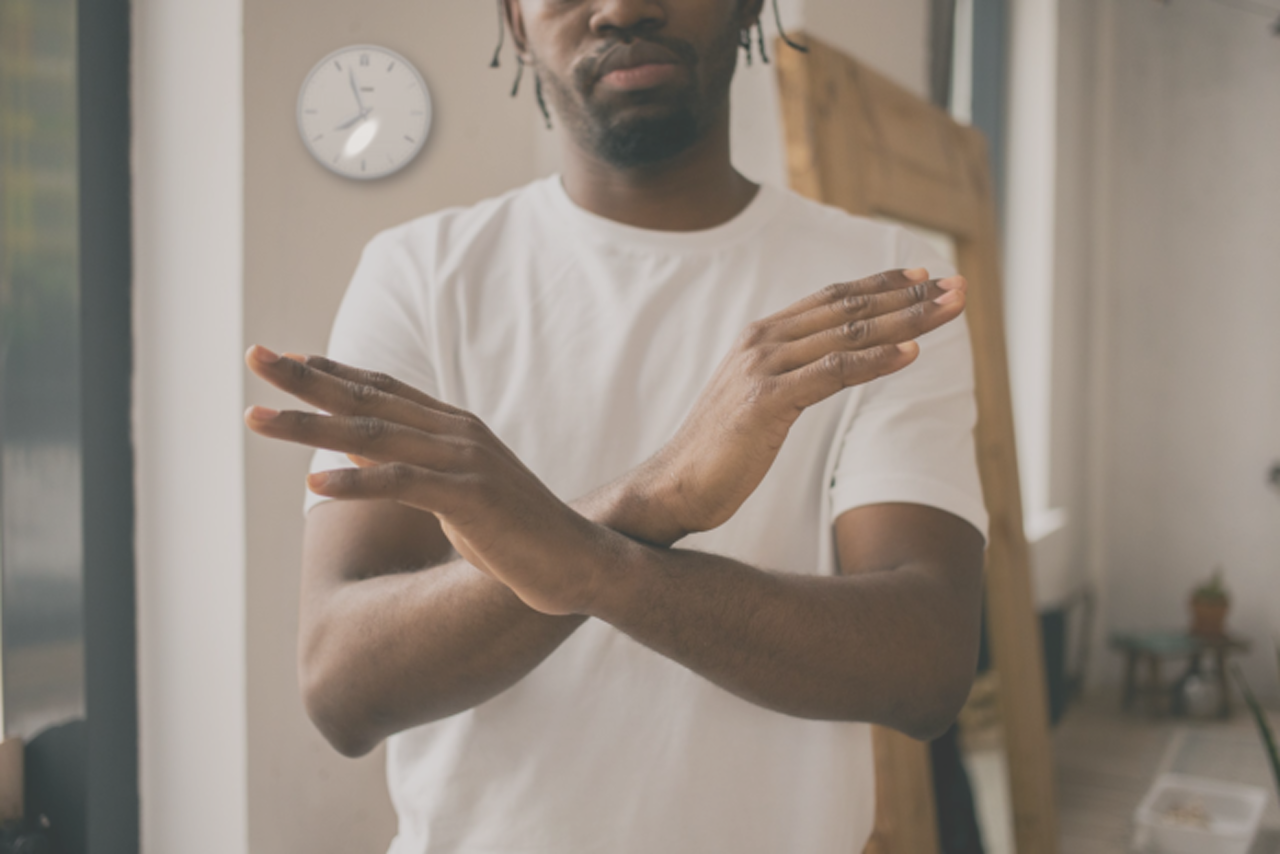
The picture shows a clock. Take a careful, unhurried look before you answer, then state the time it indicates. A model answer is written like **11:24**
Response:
**7:57**
